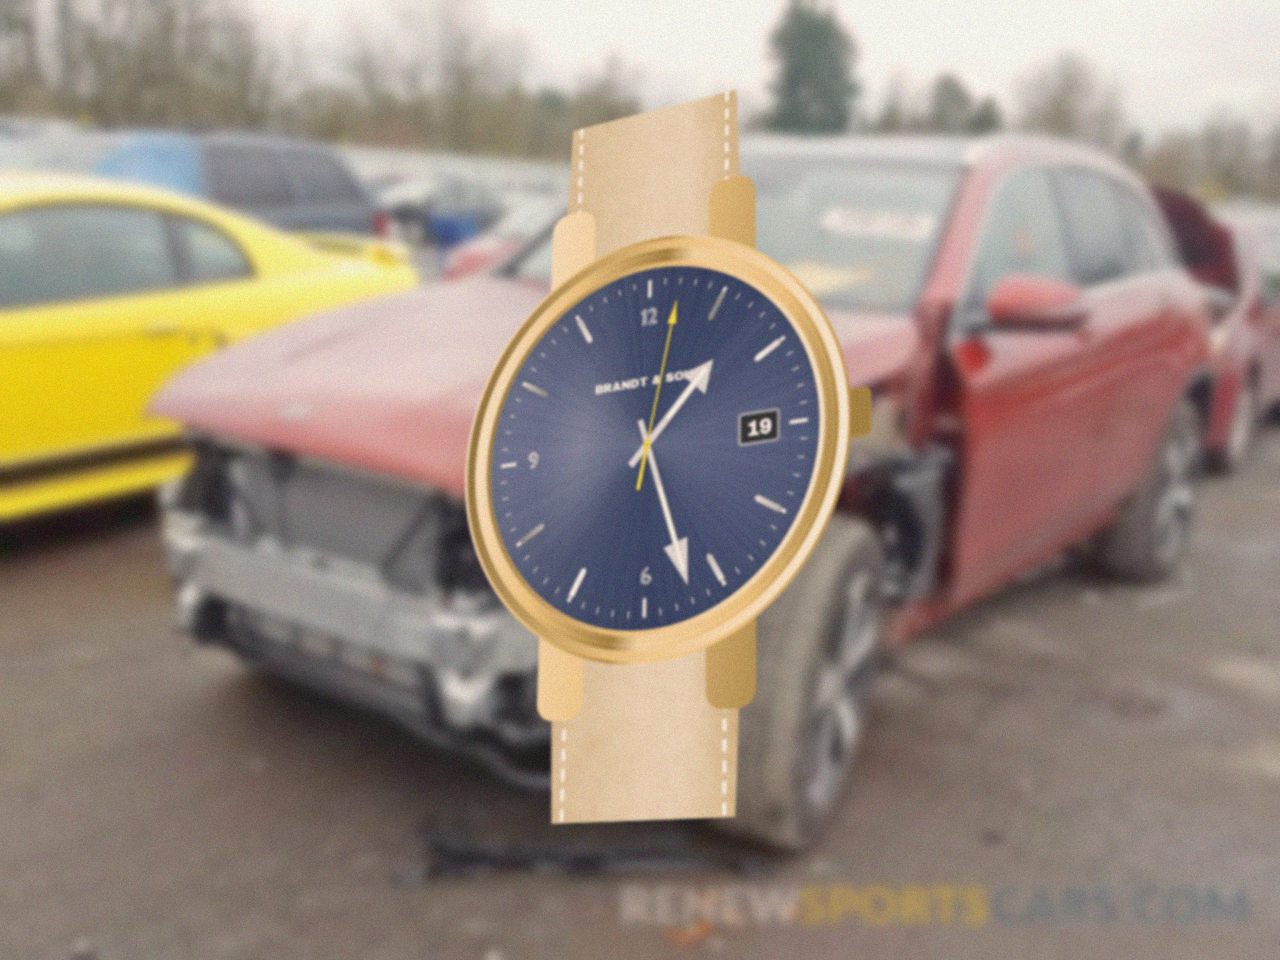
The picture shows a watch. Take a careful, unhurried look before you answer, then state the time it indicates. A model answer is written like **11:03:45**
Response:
**1:27:02**
